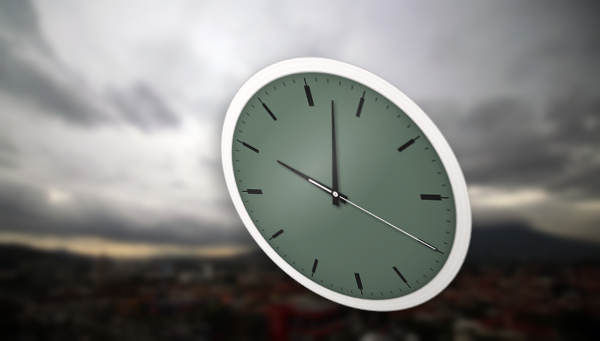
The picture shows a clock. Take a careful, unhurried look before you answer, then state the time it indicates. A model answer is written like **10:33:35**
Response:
**10:02:20**
